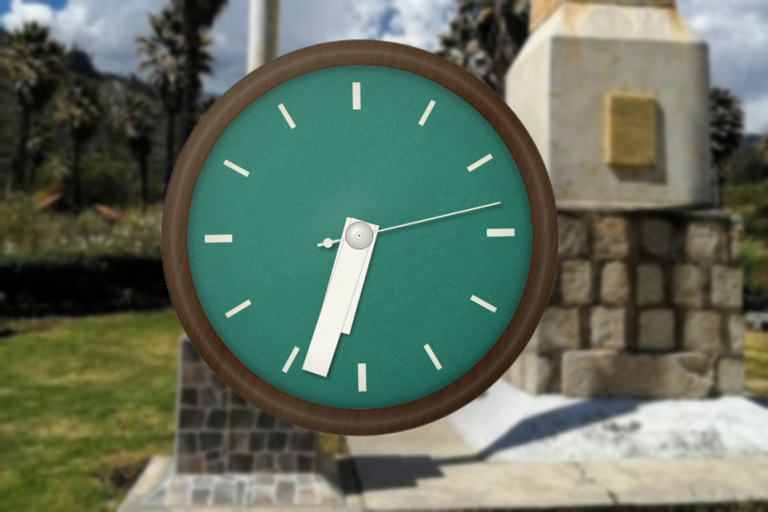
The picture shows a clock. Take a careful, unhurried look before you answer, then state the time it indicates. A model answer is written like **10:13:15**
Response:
**6:33:13**
